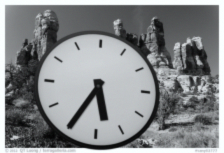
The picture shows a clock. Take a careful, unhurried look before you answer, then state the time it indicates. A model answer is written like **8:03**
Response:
**5:35**
